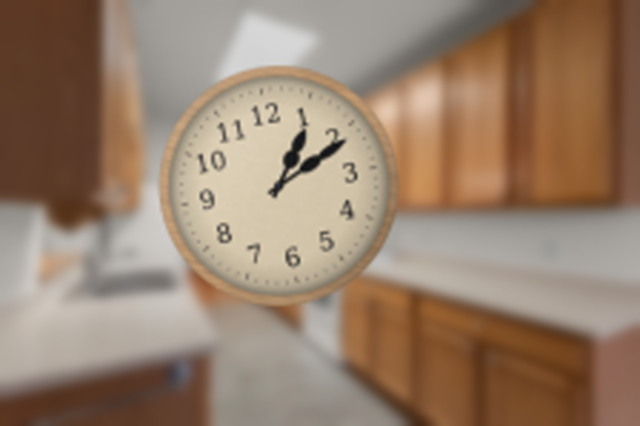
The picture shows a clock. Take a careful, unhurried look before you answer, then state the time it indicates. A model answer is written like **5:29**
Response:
**1:11**
